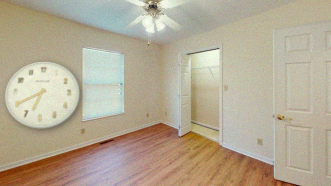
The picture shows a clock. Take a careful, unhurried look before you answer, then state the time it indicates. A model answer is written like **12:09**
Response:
**6:40**
